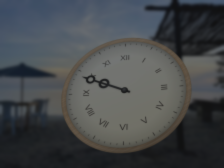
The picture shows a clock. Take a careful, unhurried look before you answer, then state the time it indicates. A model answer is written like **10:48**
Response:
**9:49**
